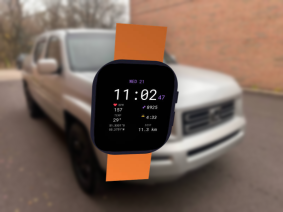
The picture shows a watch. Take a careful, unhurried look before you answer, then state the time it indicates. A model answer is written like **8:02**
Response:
**11:02**
